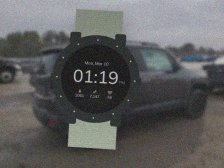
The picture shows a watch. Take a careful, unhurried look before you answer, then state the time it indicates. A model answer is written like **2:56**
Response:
**1:19**
